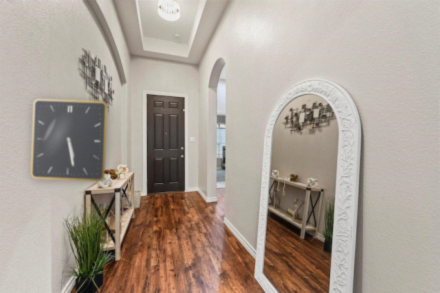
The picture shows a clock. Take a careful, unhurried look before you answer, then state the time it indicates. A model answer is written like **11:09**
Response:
**5:28**
